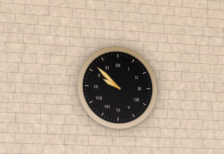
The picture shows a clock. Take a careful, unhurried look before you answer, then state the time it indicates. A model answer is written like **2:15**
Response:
**9:52**
